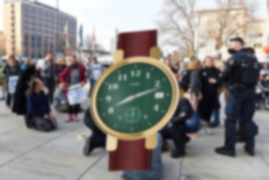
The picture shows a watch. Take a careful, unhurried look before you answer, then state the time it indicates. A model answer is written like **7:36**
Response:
**8:12**
